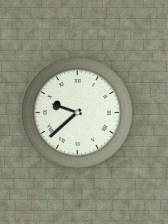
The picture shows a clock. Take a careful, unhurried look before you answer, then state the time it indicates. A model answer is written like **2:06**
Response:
**9:38**
